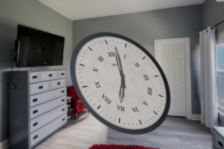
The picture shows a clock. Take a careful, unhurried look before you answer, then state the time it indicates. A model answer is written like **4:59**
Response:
**7:02**
